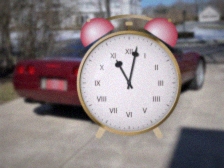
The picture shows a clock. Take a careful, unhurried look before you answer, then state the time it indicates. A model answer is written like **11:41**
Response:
**11:02**
